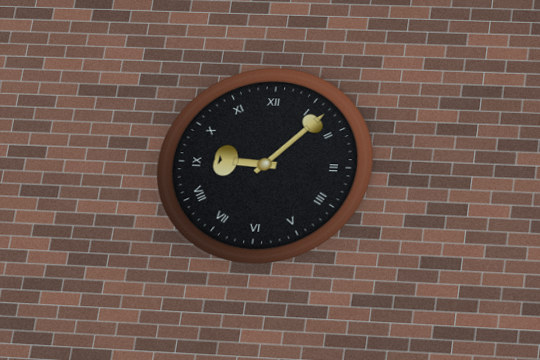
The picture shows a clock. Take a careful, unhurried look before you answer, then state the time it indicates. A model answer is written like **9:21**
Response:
**9:07**
